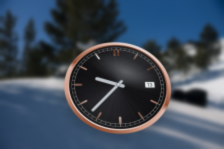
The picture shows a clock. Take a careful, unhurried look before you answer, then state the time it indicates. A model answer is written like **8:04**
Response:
**9:37**
